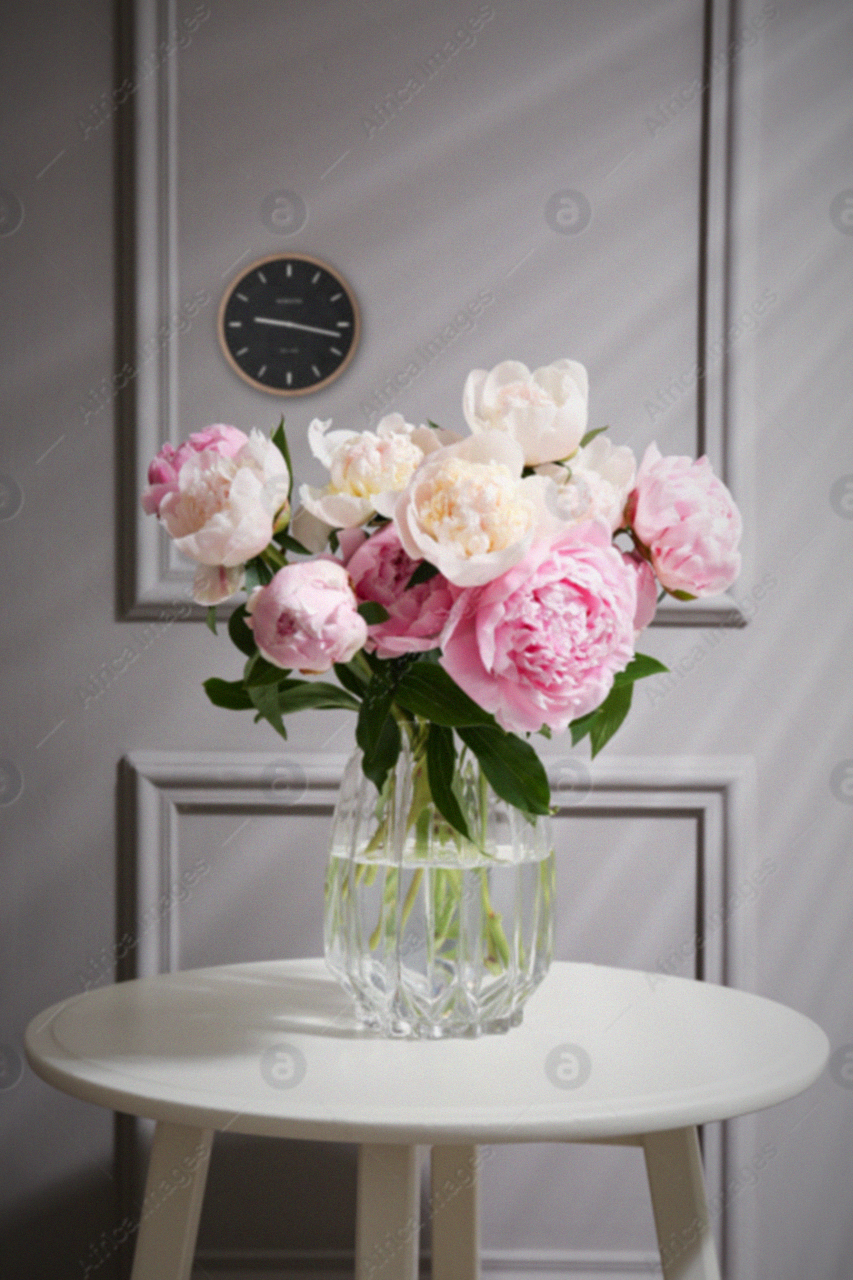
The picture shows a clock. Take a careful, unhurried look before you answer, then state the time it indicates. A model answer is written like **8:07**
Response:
**9:17**
